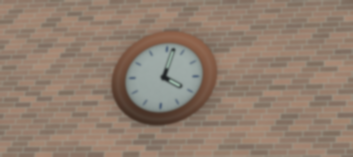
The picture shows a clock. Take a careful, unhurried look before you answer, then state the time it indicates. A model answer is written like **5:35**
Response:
**4:02**
